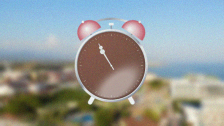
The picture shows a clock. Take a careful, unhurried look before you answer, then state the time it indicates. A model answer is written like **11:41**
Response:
**10:55**
